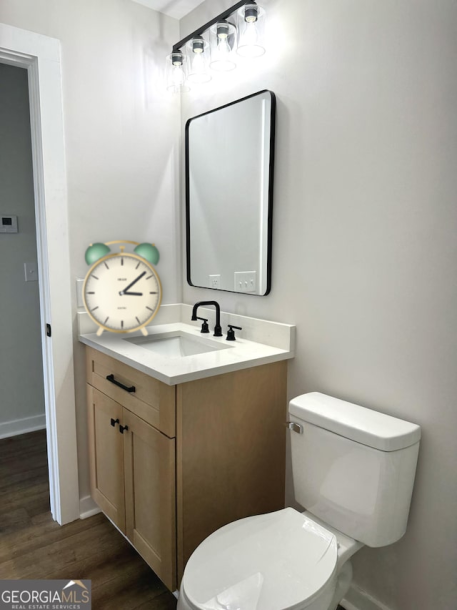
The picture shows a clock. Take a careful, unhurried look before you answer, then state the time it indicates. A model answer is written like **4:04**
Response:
**3:08**
